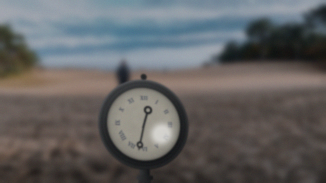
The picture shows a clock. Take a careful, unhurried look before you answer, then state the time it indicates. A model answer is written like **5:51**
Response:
**12:32**
